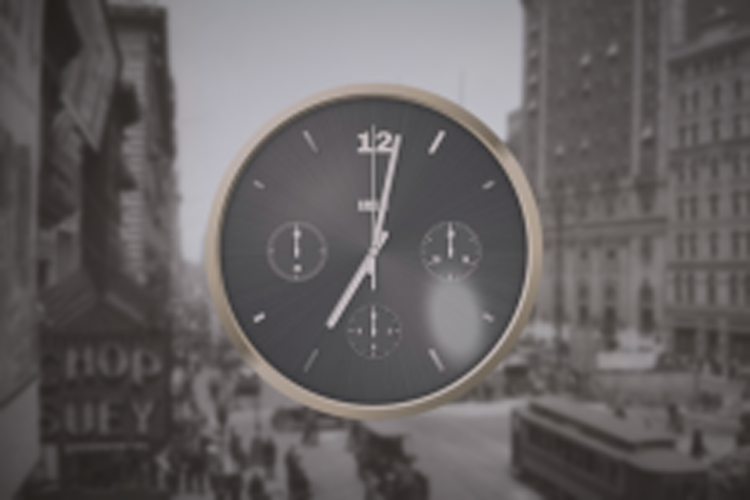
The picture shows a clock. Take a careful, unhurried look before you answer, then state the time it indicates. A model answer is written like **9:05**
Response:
**7:02**
